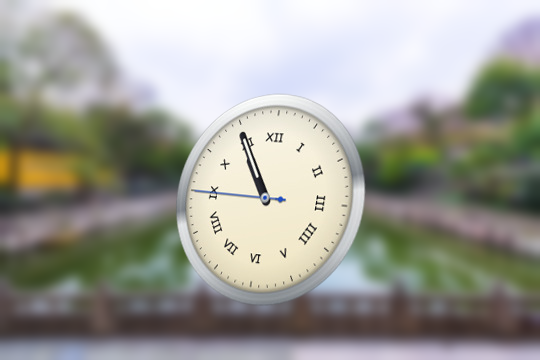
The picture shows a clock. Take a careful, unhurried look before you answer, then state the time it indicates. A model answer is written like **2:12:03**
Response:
**10:54:45**
